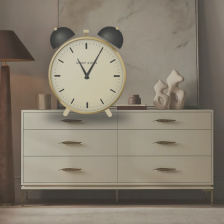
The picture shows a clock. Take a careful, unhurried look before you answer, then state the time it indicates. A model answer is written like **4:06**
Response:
**11:05**
